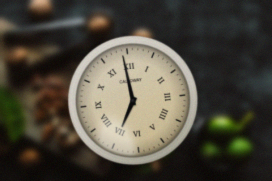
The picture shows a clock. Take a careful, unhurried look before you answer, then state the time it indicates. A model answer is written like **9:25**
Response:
**6:59**
